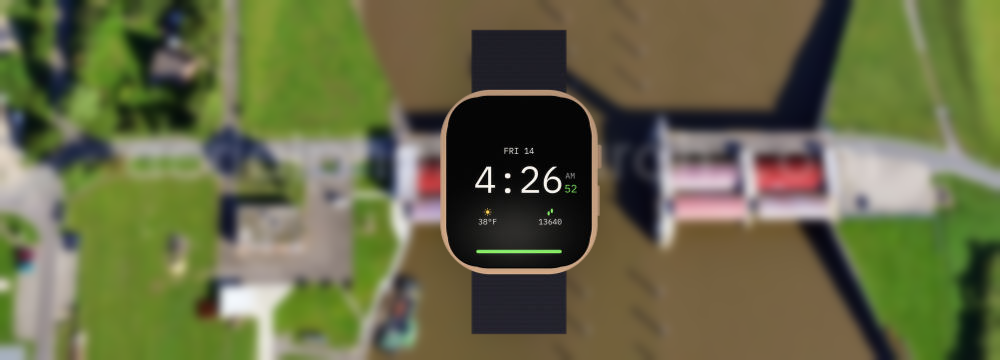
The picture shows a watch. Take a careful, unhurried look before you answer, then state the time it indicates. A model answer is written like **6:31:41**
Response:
**4:26:52**
